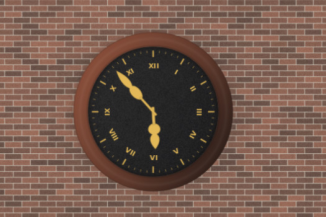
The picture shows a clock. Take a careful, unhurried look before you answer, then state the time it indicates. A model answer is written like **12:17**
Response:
**5:53**
